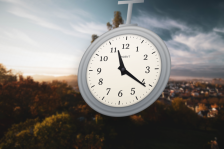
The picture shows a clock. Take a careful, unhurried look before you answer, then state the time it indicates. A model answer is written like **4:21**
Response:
**11:21**
